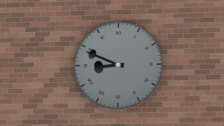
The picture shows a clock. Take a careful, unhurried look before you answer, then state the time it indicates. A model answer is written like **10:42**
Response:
**8:49**
